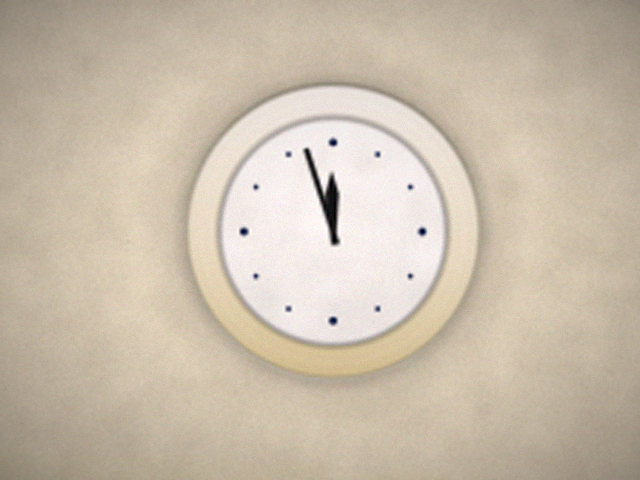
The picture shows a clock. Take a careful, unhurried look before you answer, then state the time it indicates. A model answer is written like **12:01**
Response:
**11:57**
